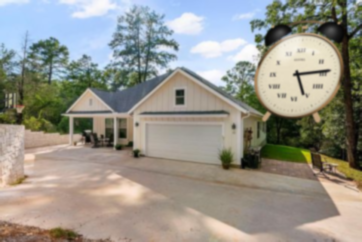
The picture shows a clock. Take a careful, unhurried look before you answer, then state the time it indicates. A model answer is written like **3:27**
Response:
**5:14**
